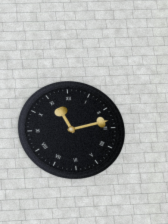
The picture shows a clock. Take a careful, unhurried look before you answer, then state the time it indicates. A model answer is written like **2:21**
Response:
**11:13**
